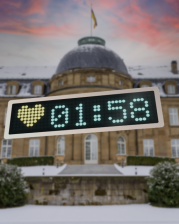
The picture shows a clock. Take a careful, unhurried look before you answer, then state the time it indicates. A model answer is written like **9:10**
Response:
**1:58**
